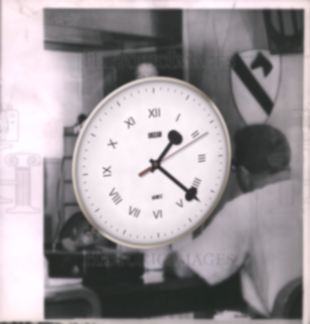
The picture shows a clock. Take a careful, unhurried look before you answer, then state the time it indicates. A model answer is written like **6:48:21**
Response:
**1:22:11**
